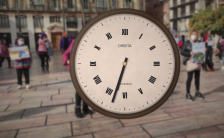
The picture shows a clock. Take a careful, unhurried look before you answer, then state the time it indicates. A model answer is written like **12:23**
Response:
**6:33**
